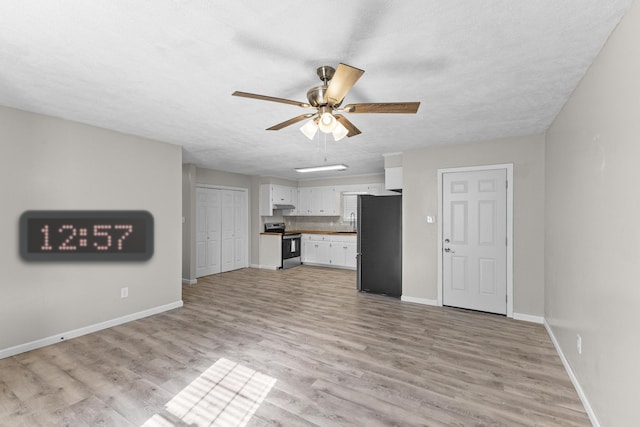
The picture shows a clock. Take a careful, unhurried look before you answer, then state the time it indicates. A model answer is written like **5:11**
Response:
**12:57**
